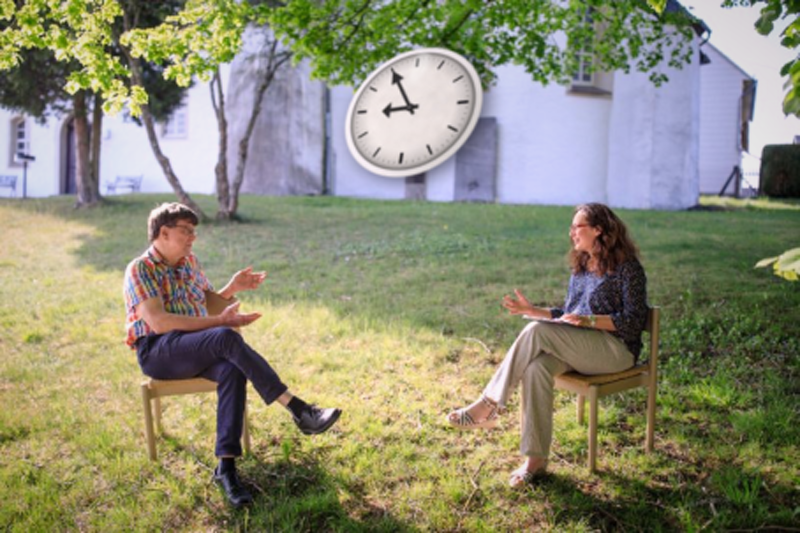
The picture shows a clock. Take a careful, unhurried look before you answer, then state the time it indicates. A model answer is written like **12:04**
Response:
**8:55**
